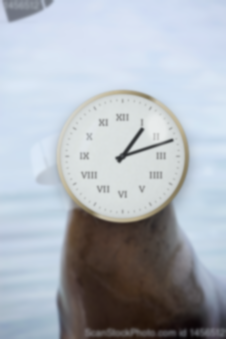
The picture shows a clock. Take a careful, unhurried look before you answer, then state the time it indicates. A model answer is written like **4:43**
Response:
**1:12**
